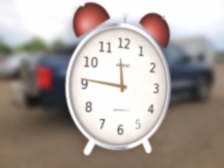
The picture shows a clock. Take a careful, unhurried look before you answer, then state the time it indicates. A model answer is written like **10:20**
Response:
**11:46**
